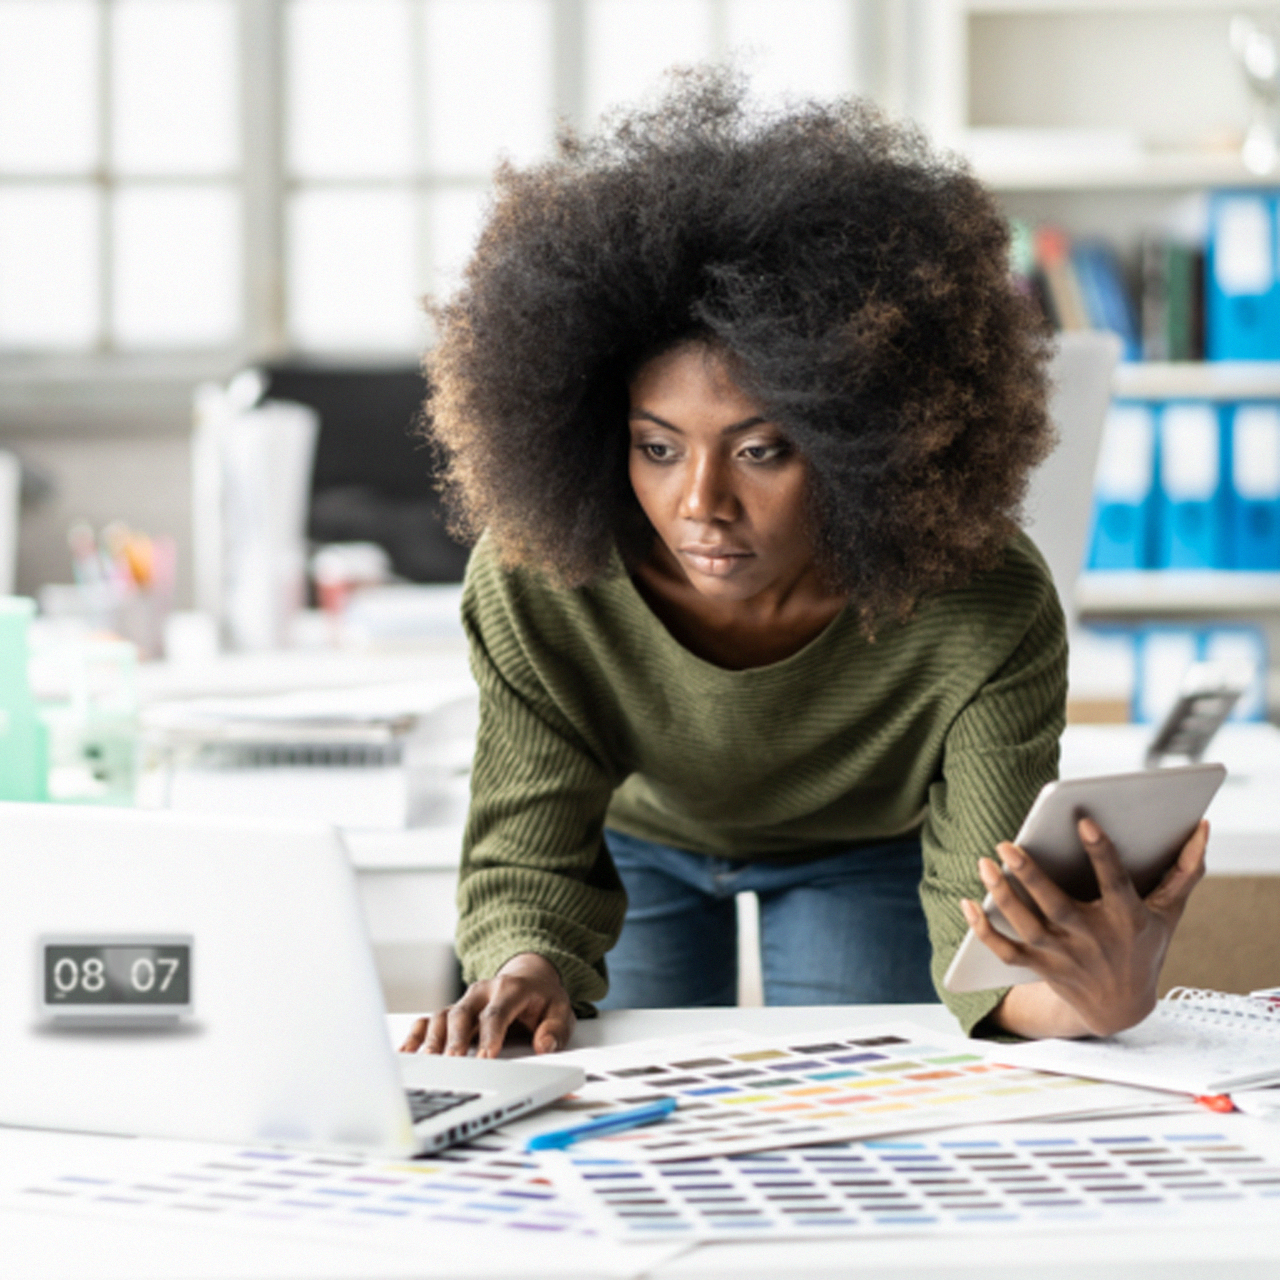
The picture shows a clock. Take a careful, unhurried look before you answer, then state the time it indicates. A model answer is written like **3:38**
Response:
**8:07**
